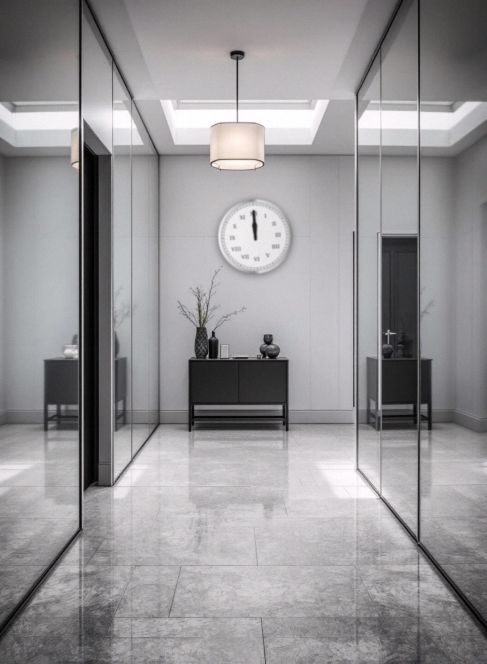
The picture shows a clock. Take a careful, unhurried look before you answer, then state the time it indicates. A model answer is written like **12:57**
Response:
**12:00**
